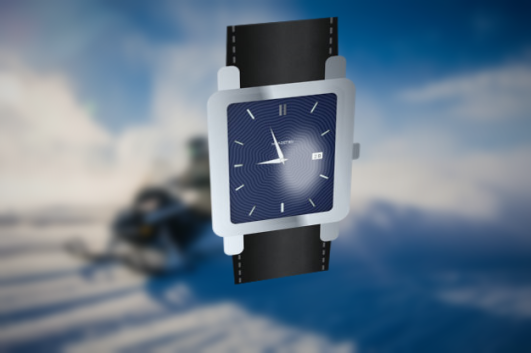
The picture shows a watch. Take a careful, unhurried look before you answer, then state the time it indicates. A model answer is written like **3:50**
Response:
**8:57**
